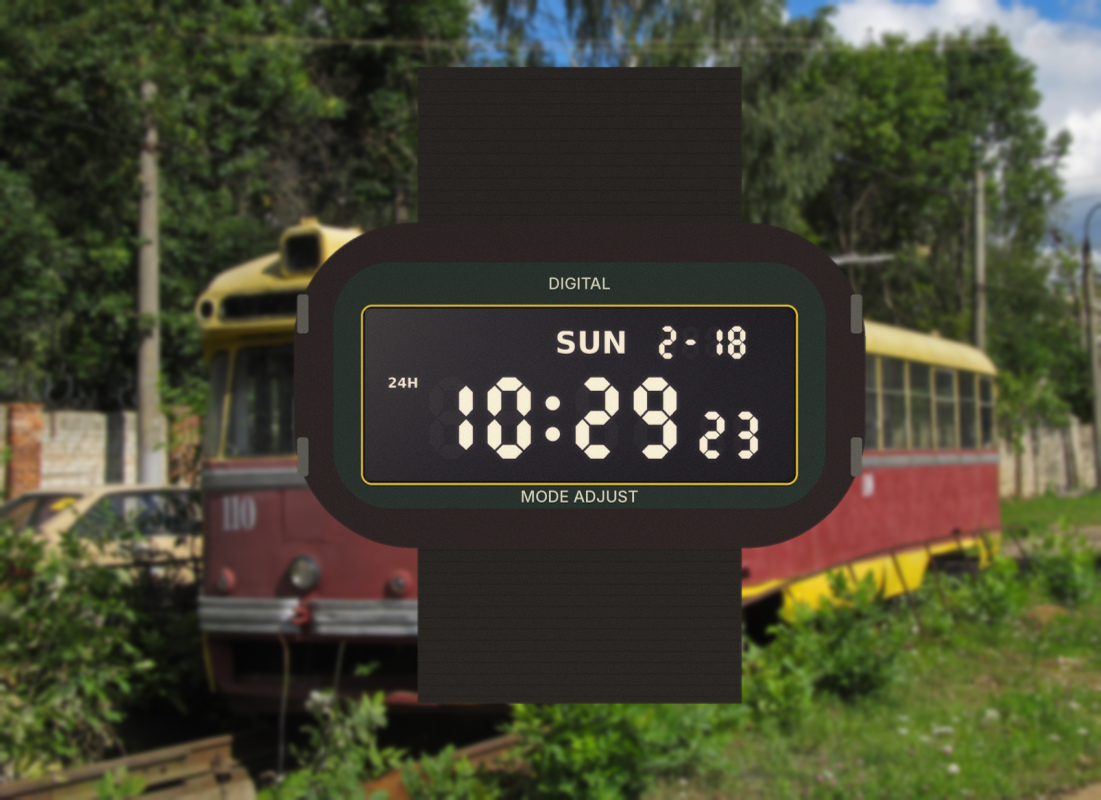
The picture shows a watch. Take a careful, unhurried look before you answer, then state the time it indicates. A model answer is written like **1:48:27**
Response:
**10:29:23**
